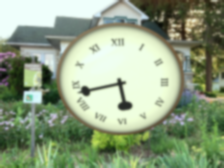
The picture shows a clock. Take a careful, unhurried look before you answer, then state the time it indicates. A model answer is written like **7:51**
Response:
**5:43**
